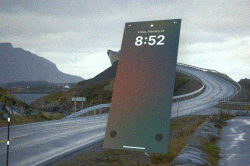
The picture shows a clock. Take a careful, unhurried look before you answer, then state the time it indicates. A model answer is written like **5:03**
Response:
**8:52**
